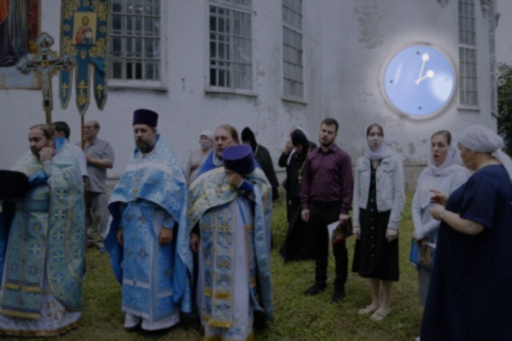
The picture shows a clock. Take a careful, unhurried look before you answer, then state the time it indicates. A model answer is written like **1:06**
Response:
**2:03**
